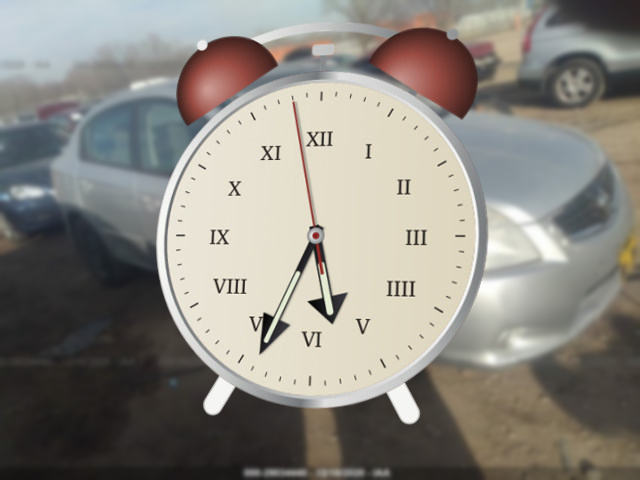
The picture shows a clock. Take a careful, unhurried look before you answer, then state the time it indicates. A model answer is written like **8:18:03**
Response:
**5:33:58**
